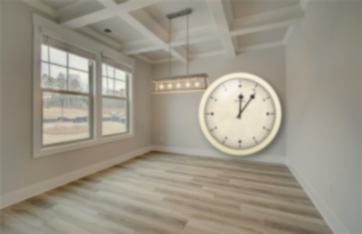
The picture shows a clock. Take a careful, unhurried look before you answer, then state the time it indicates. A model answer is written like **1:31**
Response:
**12:06**
